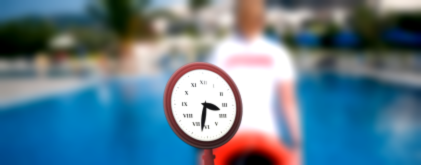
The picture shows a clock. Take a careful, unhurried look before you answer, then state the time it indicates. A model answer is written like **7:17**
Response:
**3:32**
